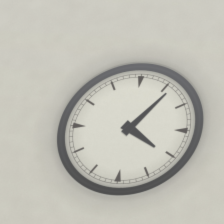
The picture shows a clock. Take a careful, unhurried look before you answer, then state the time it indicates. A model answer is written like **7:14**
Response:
**4:06**
